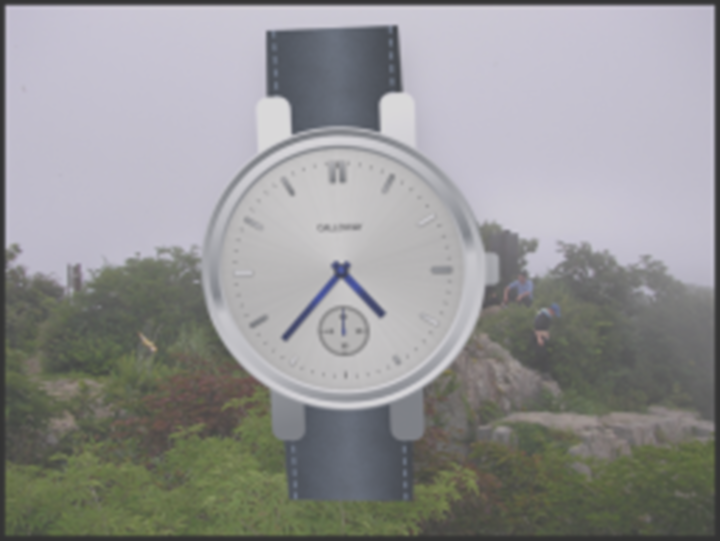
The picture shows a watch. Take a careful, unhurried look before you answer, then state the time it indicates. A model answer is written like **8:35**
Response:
**4:37**
